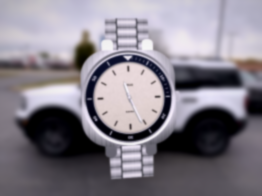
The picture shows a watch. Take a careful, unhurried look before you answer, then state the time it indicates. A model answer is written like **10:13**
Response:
**11:26**
